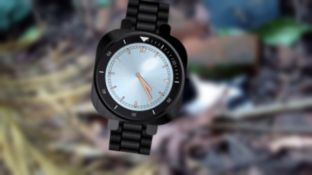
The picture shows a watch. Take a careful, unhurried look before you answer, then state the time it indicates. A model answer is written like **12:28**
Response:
**4:24**
